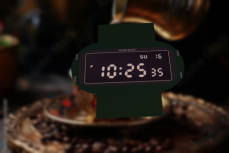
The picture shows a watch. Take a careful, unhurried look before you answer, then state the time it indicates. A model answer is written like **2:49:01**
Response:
**10:25:35**
